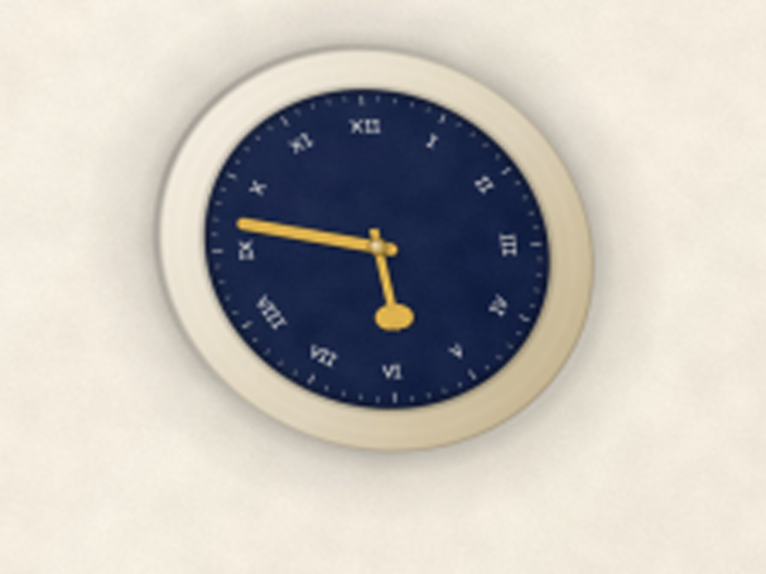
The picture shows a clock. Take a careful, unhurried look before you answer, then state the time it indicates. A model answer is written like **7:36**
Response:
**5:47**
